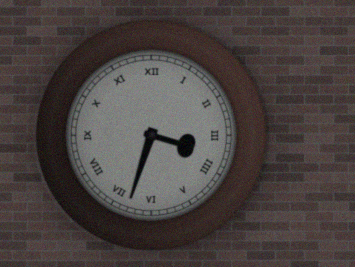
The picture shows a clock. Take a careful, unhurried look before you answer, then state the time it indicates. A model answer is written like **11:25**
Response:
**3:33**
